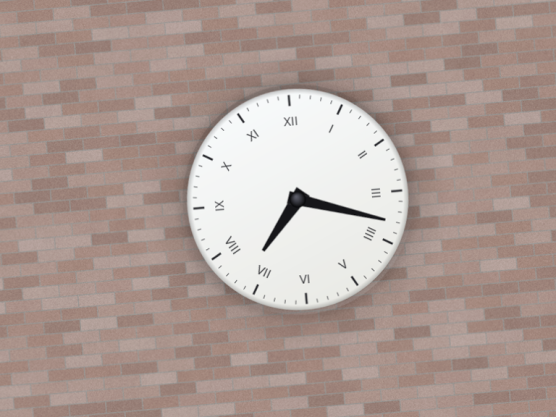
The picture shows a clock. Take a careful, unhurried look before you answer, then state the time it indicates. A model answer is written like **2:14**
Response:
**7:18**
